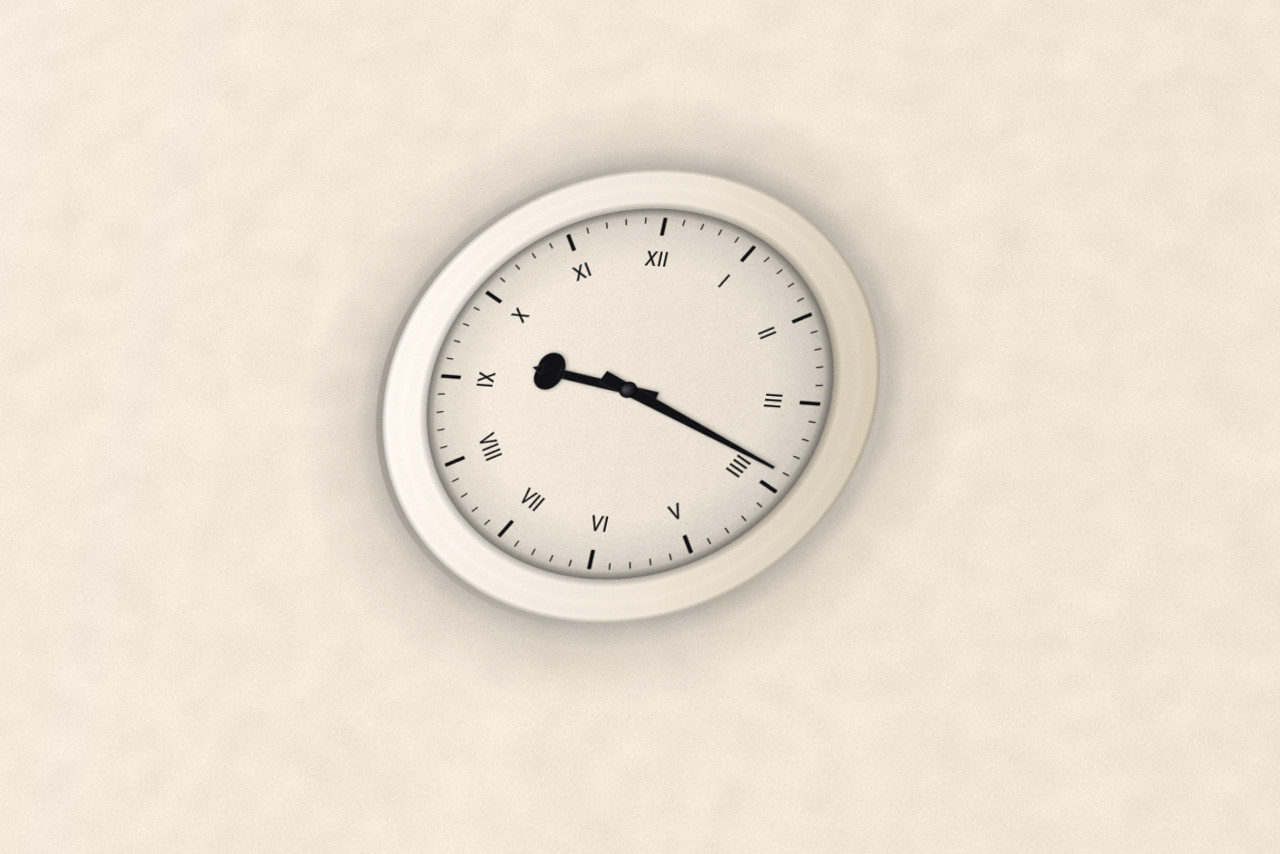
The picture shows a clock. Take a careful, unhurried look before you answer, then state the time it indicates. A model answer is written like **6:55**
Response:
**9:19**
